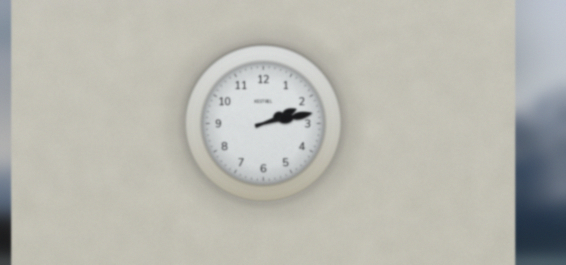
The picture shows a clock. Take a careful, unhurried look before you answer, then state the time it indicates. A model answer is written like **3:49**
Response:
**2:13**
